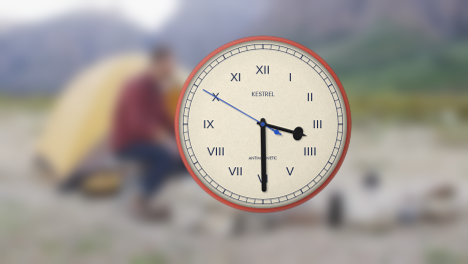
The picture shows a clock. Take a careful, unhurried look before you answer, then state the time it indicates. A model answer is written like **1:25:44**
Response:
**3:29:50**
